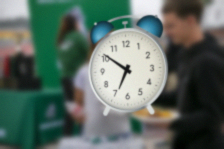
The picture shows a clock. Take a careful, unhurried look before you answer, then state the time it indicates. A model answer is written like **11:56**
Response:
**6:51**
